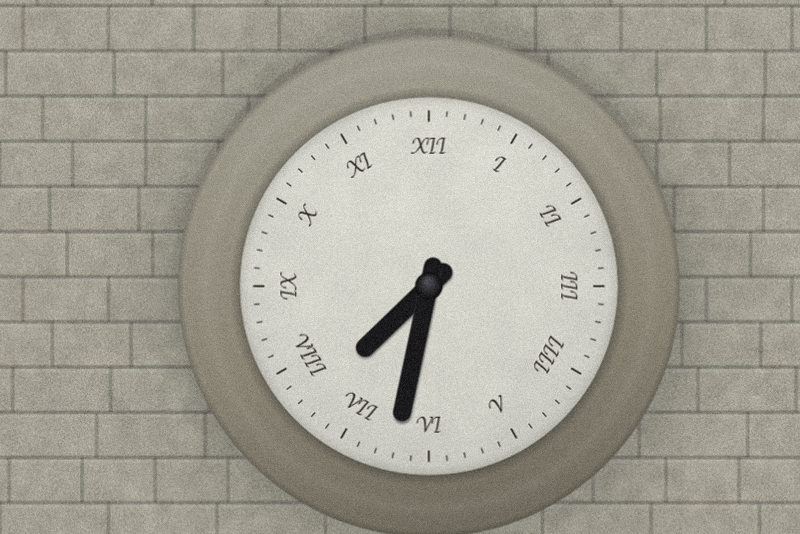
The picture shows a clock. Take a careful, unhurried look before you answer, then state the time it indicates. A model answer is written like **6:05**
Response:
**7:32**
